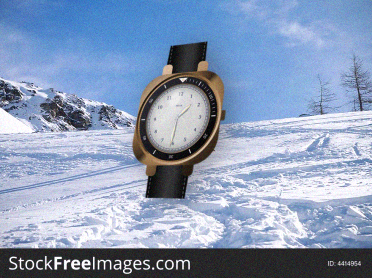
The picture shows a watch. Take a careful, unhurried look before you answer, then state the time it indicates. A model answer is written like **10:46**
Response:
**1:31**
